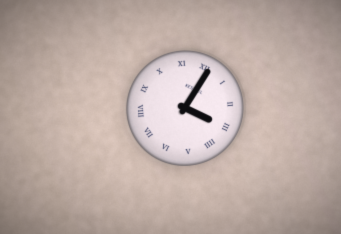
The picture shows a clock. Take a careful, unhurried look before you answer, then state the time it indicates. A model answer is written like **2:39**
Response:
**3:01**
